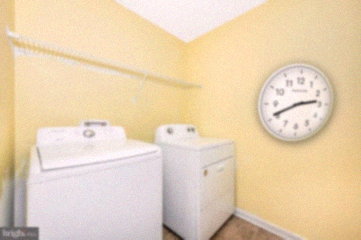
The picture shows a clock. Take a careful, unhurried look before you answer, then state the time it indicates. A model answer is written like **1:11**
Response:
**2:41**
